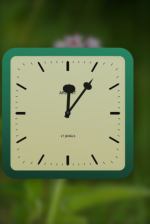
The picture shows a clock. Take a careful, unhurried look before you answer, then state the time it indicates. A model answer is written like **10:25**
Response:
**12:06**
